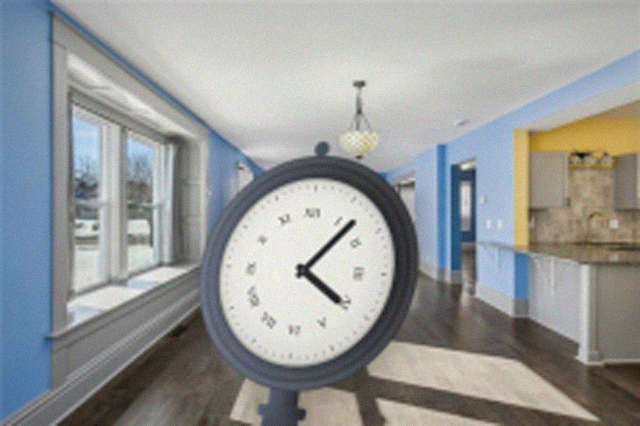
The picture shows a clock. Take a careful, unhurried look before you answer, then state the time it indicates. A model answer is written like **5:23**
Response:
**4:07**
